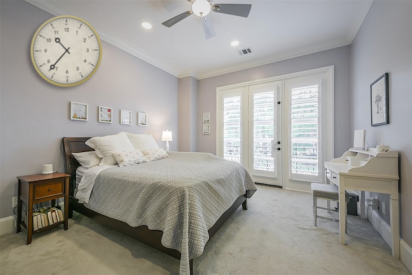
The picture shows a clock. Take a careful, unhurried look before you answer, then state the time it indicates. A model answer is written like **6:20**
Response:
**10:37**
